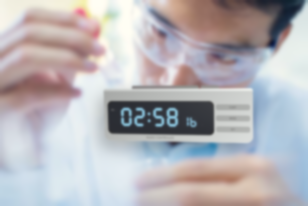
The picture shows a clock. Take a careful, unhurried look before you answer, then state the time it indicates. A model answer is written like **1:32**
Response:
**2:58**
